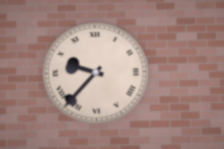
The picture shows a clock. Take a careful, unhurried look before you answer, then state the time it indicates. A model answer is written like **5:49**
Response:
**9:37**
